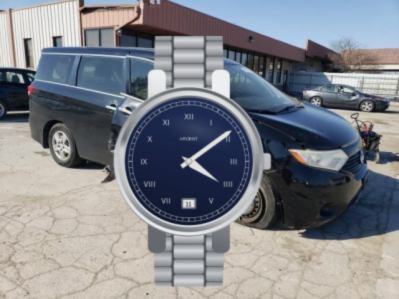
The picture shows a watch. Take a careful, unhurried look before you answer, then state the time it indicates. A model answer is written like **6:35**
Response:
**4:09**
